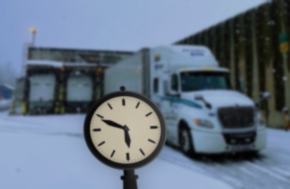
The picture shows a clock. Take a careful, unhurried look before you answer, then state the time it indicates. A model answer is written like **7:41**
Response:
**5:49**
